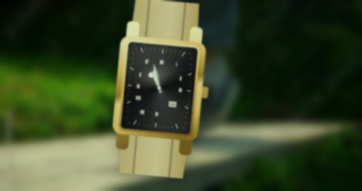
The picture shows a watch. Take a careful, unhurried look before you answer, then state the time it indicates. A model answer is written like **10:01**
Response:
**10:57**
